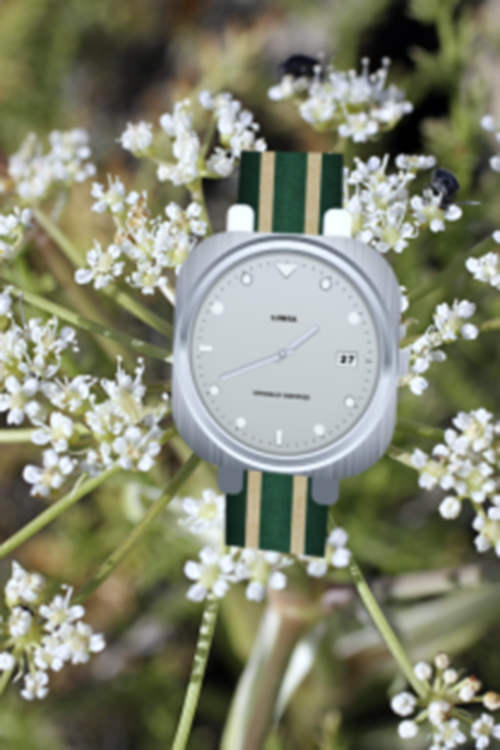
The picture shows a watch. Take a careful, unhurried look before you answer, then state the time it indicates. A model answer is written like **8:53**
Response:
**1:41**
